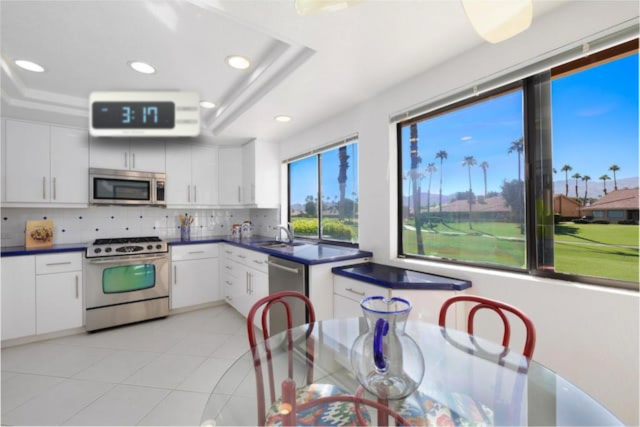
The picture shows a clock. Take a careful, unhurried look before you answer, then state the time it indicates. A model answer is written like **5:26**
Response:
**3:17**
